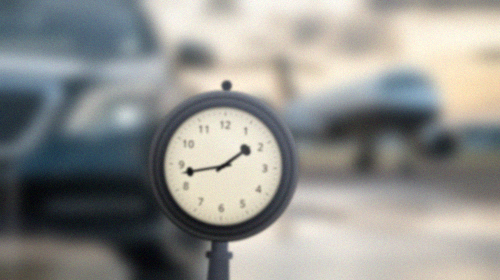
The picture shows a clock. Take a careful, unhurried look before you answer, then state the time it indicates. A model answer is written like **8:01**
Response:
**1:43**
